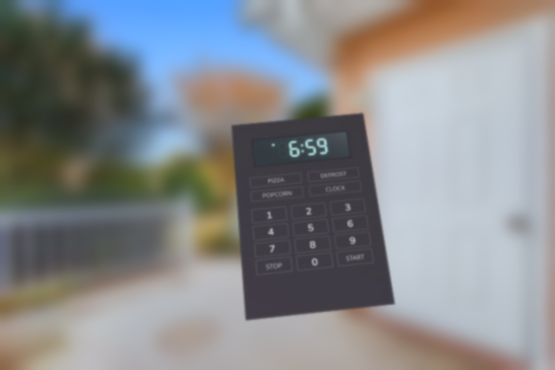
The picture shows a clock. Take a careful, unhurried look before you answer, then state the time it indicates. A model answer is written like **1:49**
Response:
**6:59**
